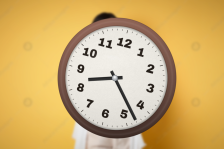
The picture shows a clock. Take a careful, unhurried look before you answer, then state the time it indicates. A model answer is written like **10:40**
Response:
**8:23**
